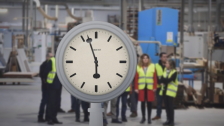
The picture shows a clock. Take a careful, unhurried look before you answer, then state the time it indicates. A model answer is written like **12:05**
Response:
**5:57**
